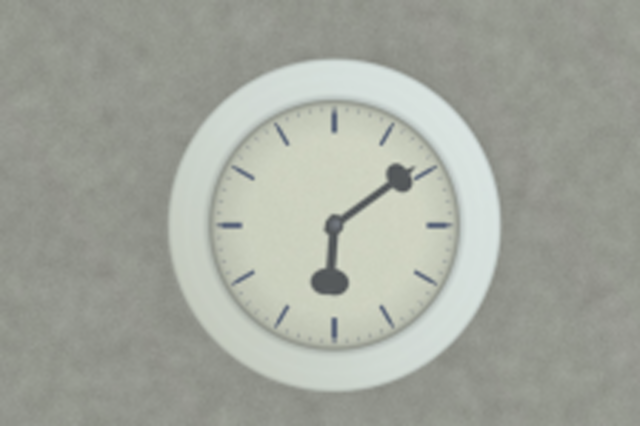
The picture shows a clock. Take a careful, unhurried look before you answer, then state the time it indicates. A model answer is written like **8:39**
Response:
**6:09**
